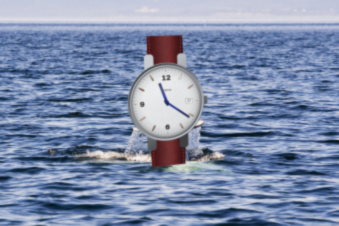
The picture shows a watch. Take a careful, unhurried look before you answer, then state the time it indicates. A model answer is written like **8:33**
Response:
**11:21**
